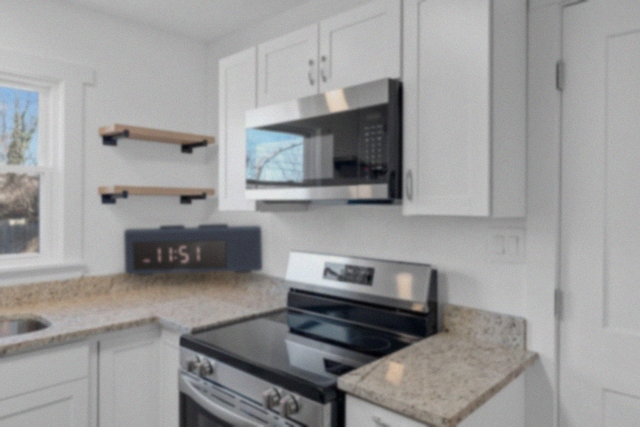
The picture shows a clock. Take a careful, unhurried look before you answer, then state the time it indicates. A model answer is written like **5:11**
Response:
**11:51**
